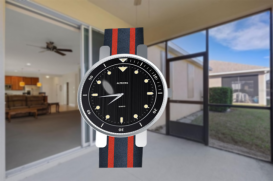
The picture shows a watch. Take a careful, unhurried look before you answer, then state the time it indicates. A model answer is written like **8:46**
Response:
**7:44**
